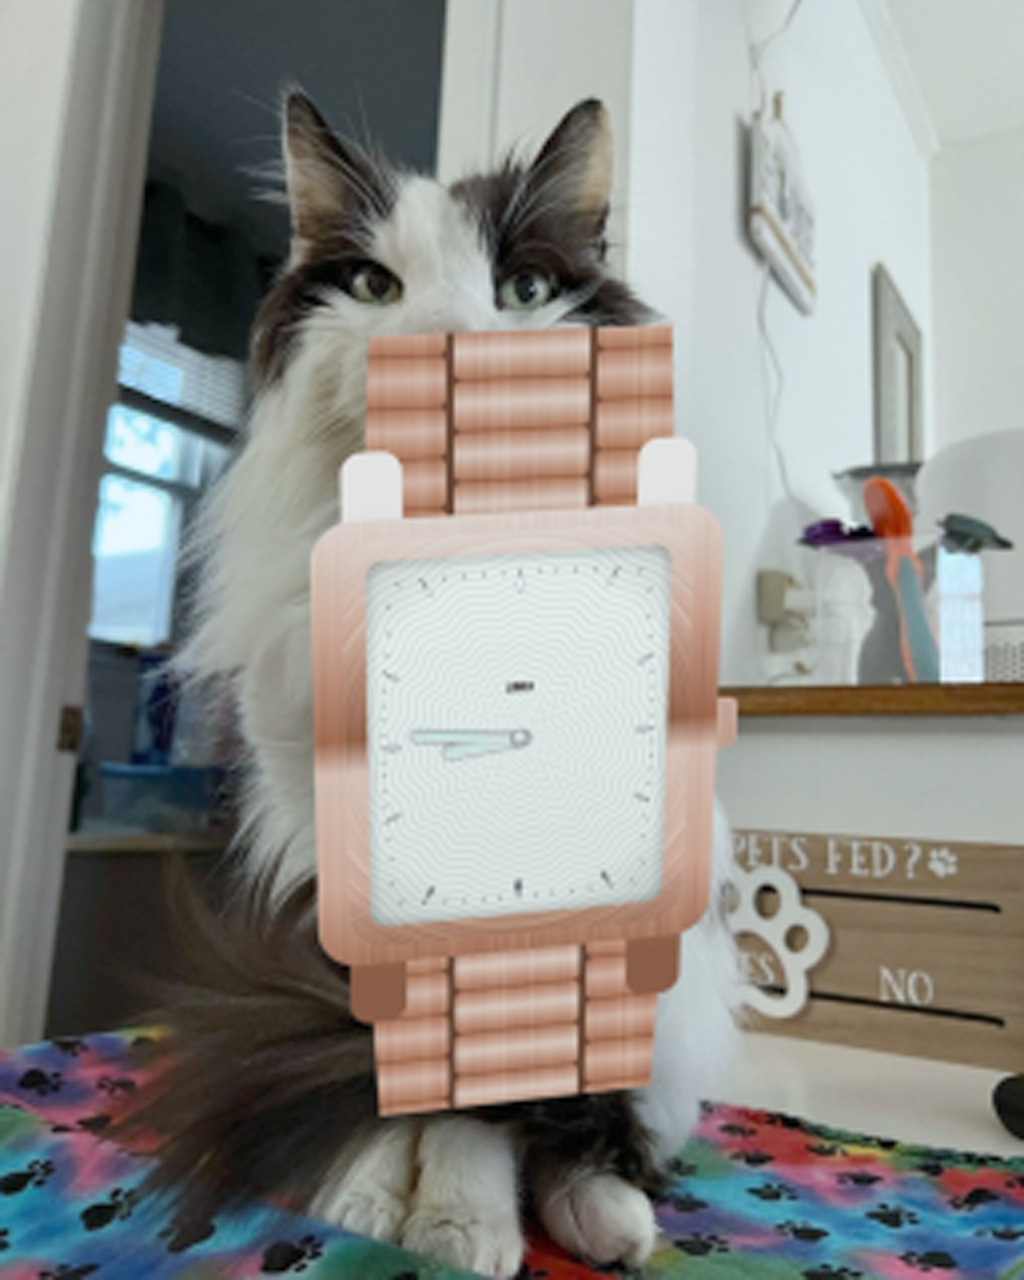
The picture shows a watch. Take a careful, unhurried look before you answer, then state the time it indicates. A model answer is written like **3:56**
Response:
**8:46**
